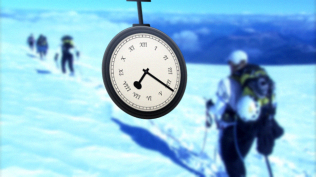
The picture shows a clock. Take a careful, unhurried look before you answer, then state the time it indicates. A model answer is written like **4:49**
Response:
**7:21**
